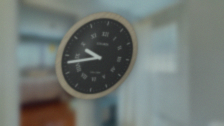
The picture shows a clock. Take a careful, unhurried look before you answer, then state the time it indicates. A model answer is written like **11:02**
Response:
**9:43**
